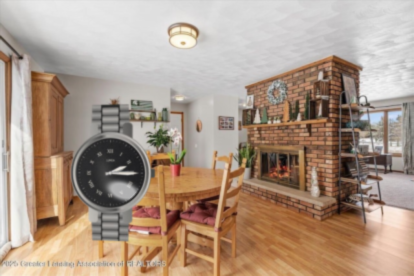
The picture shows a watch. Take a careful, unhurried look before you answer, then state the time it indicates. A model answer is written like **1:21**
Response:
**2:15**
